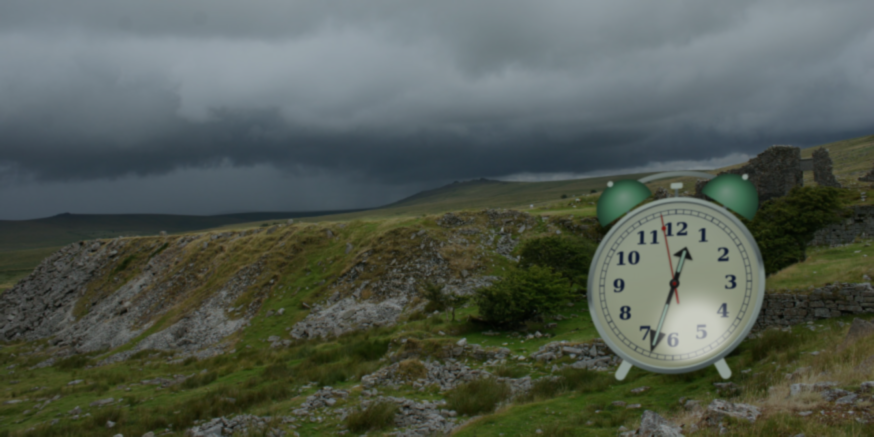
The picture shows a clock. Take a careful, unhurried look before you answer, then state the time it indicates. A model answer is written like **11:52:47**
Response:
**12:32:58**
